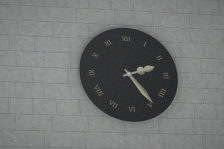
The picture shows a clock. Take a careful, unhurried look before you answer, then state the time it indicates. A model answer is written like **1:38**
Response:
**2:24**
